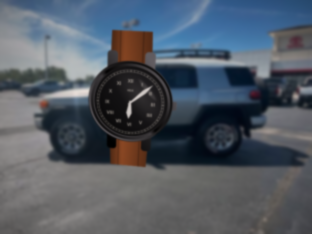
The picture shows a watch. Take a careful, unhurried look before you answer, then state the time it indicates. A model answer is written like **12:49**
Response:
**6:08**
